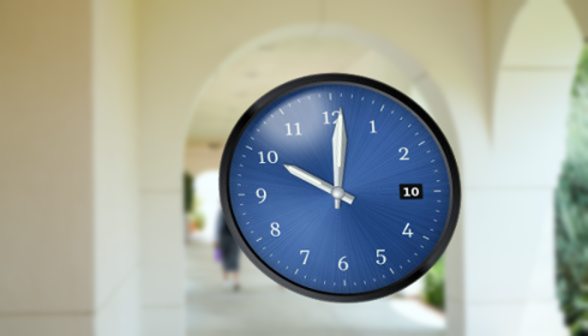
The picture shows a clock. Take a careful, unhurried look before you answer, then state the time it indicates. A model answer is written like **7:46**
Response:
**10:01**
